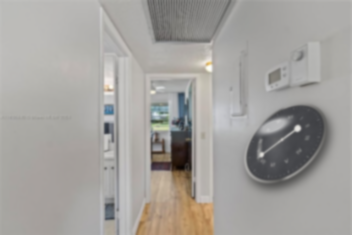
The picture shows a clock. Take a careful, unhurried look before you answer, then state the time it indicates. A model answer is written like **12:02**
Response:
**1:38**
